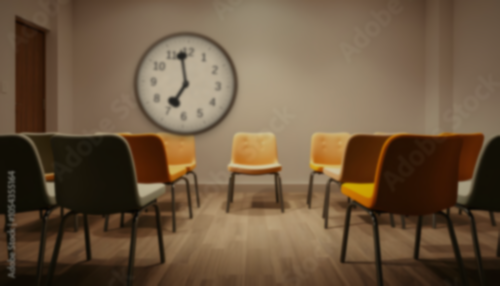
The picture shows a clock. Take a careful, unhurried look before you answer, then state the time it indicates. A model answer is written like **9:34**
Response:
**6:58**
